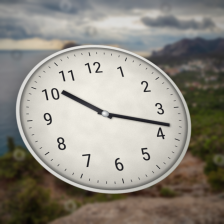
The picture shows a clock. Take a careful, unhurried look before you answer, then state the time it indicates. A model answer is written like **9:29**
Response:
**10:18**
